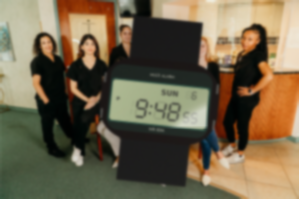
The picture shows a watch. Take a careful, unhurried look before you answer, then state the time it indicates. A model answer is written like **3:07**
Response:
**9:48**
